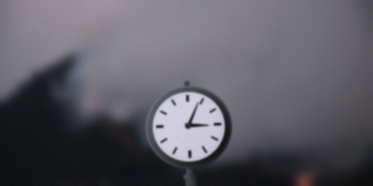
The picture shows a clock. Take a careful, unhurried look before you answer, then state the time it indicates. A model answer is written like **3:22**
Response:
**3:04**
